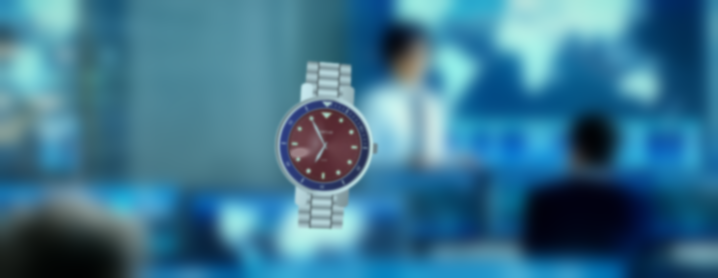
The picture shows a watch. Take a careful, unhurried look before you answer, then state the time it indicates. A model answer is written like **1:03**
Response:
**6:55**
